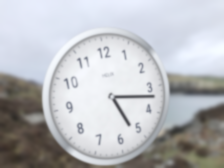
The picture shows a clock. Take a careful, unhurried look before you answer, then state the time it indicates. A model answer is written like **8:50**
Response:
**5:17**
